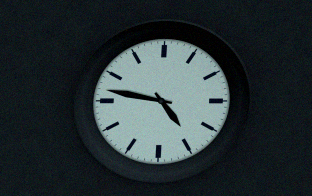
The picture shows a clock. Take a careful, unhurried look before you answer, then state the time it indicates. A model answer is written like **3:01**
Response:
**4:47**
